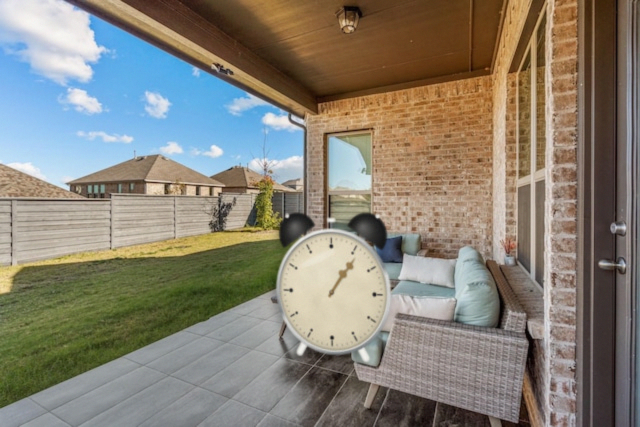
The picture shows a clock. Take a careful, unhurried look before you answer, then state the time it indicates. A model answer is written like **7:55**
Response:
**1:06**
